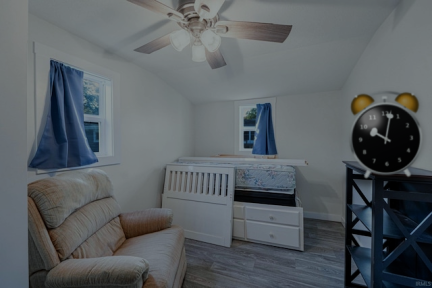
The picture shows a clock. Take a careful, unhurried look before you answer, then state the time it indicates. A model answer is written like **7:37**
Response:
**10:02**
